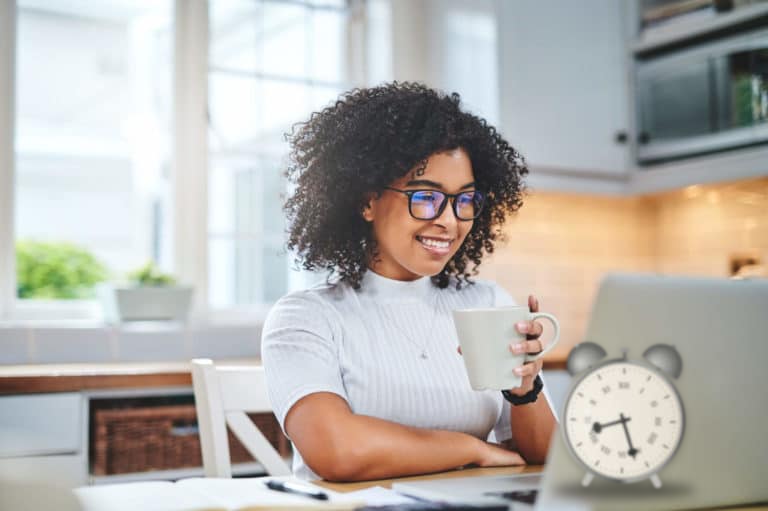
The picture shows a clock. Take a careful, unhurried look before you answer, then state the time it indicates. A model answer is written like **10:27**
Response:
**8:27**
